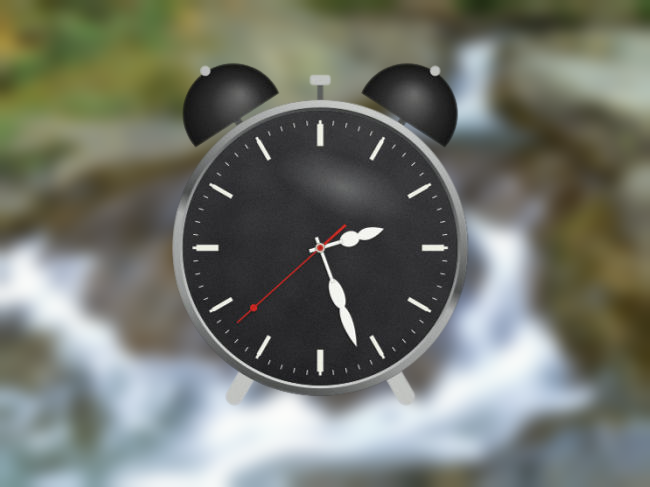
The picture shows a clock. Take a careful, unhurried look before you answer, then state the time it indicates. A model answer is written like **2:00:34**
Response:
**2:26:38**
